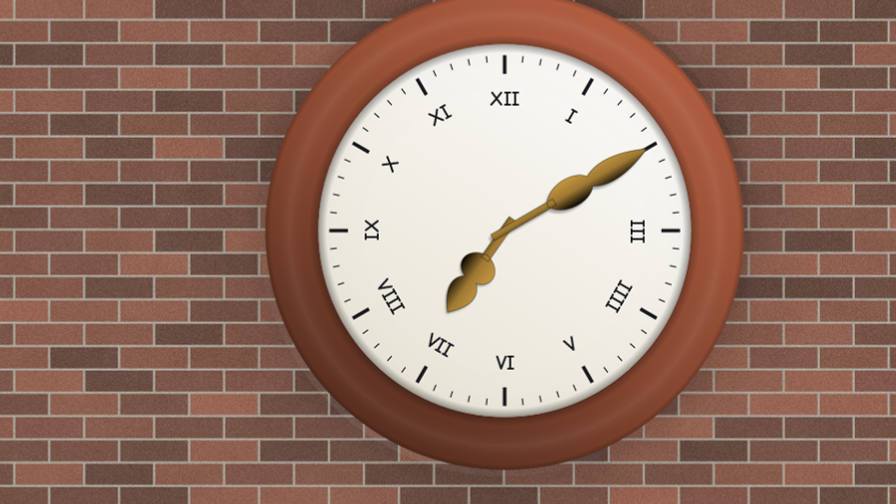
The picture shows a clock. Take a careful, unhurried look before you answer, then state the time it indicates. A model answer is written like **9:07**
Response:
**7:10**
